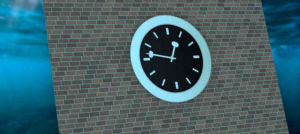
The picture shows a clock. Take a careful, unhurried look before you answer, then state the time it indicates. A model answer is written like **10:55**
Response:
**12:47**
